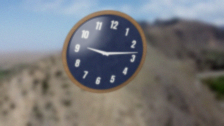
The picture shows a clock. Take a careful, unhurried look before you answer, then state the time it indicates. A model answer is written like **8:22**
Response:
**9:13**
